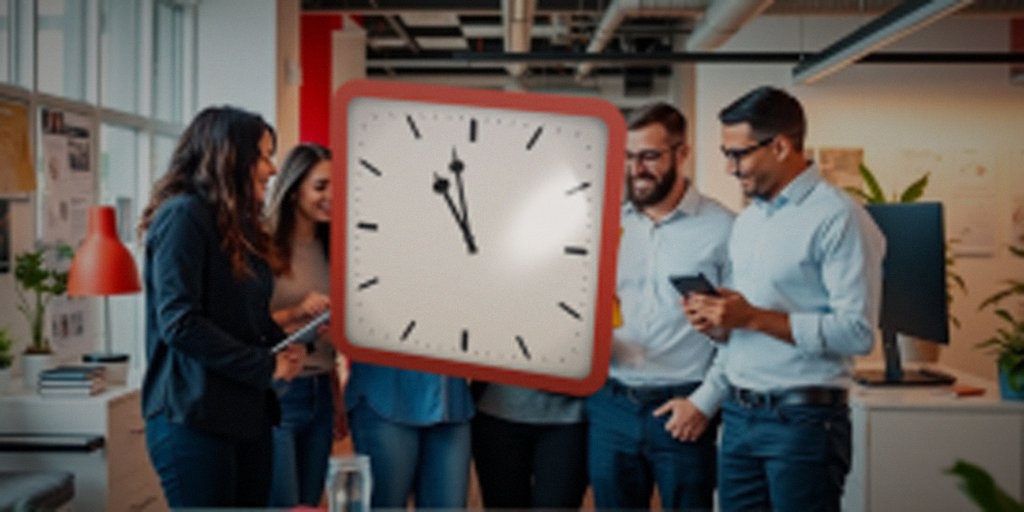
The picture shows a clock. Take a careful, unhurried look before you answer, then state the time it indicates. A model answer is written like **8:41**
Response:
**10:58**
